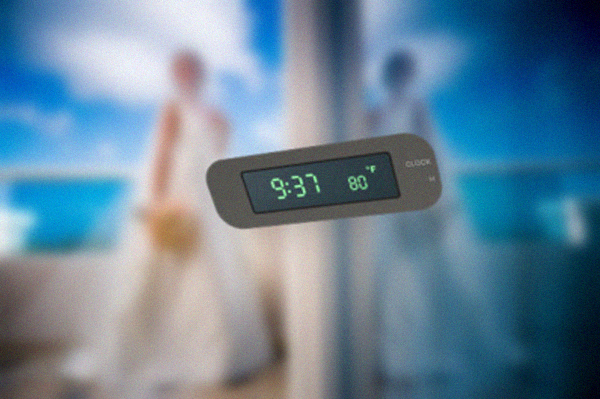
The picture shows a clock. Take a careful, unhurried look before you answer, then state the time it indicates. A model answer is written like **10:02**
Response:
**9:37**
